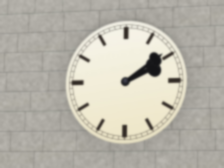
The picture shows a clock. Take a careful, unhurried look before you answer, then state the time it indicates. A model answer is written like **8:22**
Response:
**2:09**
